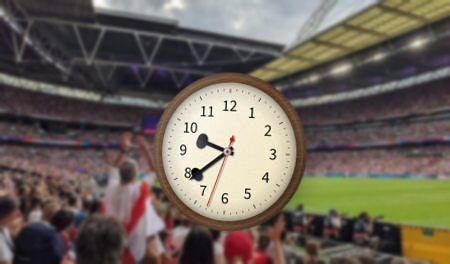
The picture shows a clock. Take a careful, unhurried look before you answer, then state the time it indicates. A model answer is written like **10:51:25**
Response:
**9:38:33**
